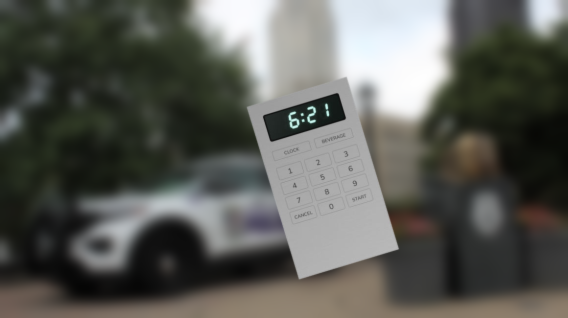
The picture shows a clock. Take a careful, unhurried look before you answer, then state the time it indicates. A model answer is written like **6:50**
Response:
**6:21**
